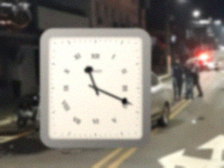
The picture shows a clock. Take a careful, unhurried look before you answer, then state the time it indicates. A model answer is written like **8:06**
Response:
**11:19**
